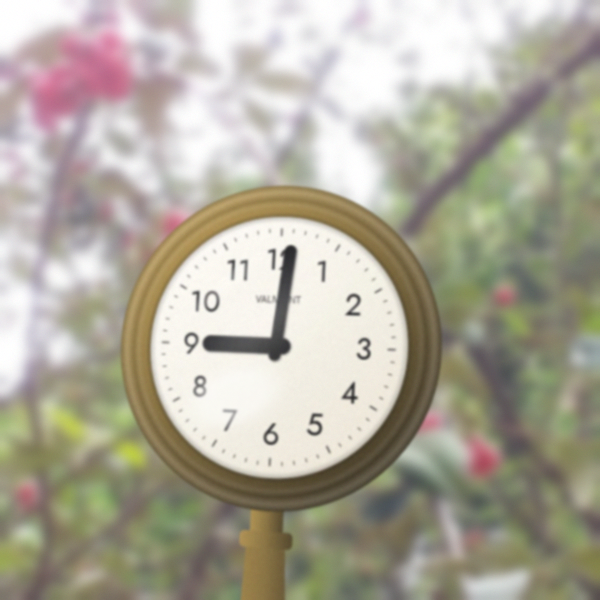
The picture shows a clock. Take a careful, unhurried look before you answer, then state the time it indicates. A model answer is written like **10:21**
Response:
**9:01**
